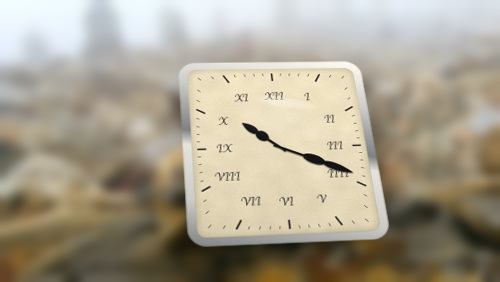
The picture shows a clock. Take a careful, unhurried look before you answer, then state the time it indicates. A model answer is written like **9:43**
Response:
**10:19**
